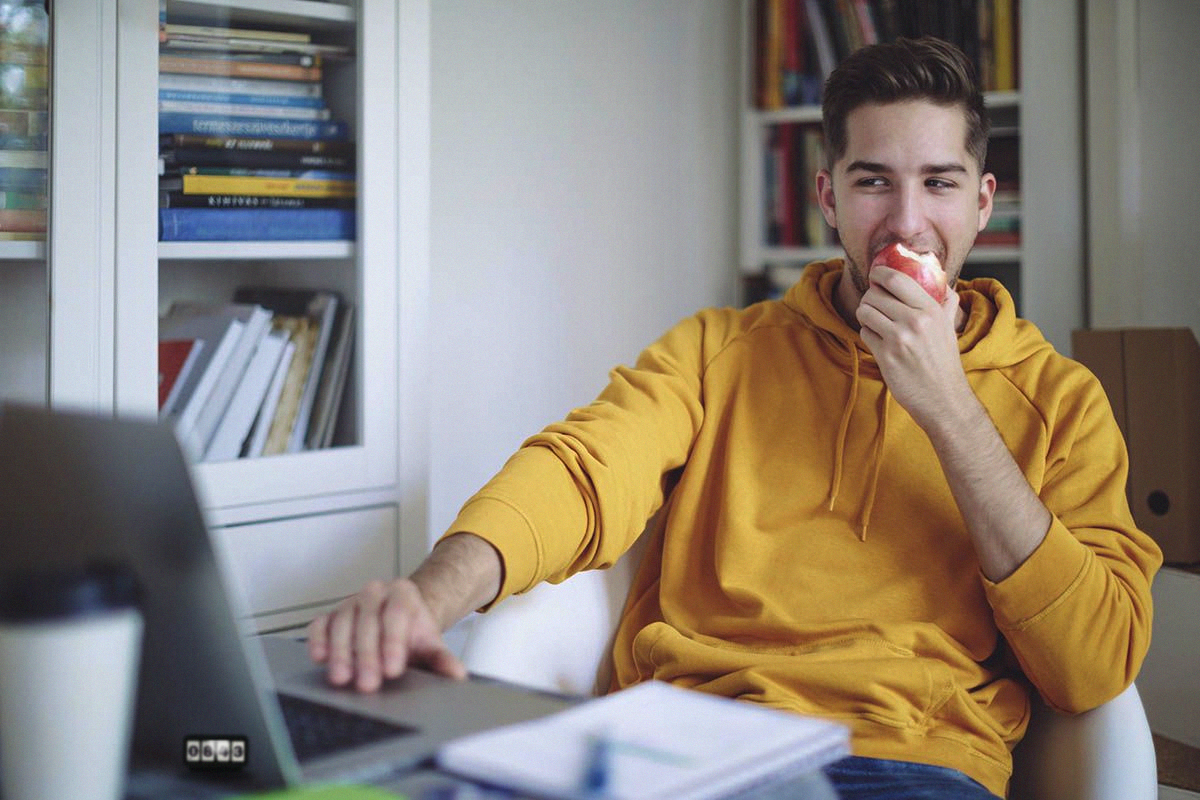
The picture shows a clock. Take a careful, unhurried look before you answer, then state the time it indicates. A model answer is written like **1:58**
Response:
**8:43**
